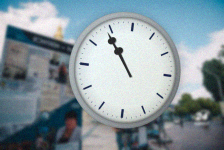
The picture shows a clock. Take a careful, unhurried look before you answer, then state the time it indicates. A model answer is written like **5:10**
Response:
**10:54**
